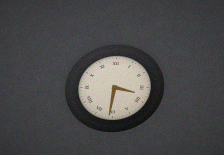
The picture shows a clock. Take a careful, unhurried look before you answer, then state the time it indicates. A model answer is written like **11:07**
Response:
**3:31**
